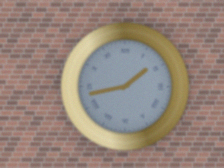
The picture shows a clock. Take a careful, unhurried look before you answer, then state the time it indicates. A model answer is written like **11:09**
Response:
**1:43**
